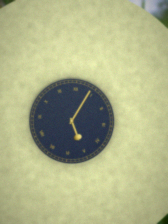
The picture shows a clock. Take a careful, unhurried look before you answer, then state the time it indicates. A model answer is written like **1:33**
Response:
**5:04**
